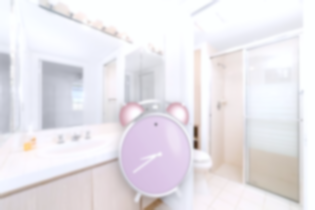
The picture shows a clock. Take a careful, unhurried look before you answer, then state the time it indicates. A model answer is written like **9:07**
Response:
**8:40**
